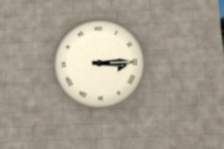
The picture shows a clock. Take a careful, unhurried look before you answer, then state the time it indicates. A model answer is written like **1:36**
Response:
**3:15**
